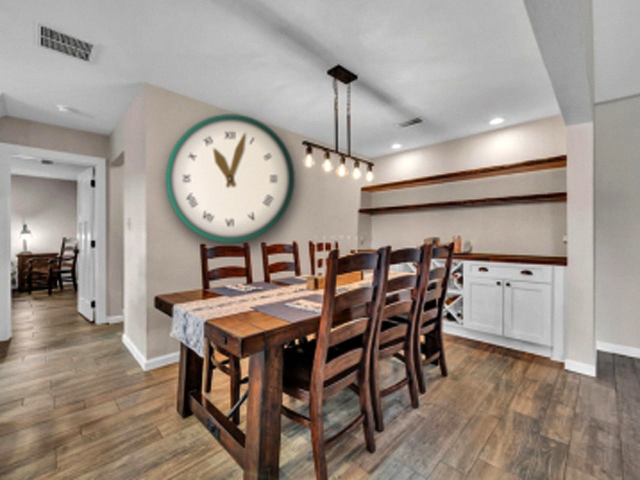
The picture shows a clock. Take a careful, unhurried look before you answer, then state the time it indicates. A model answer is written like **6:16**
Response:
**11:03**
